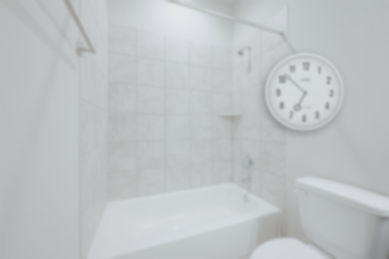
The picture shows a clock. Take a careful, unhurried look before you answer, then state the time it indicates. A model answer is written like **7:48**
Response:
**6:52**
